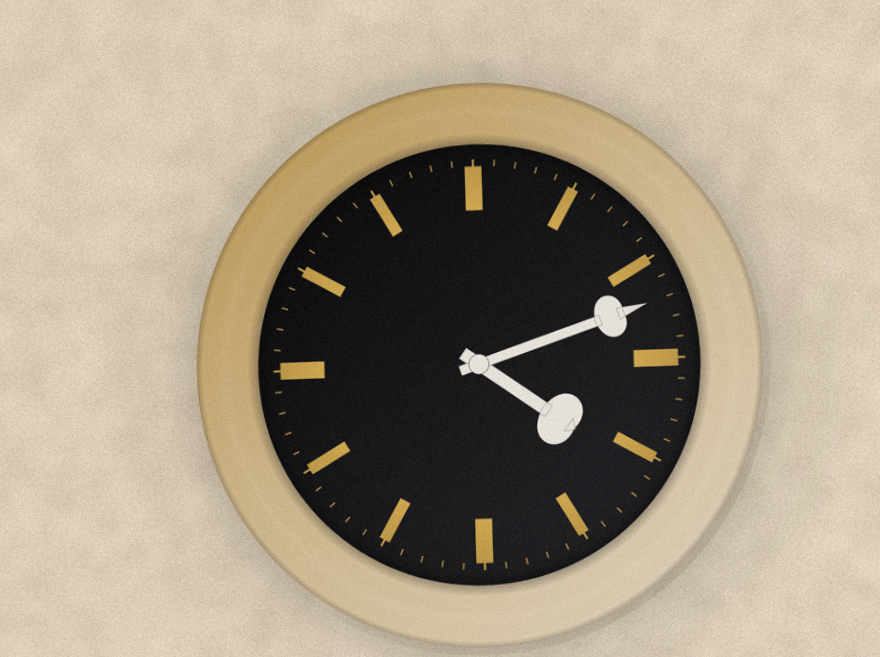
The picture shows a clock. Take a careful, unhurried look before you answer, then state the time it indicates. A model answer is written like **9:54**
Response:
**4:12**
